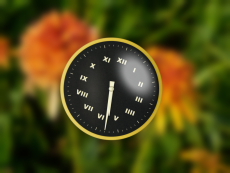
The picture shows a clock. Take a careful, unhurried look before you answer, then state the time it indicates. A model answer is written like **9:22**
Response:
**5:28**
